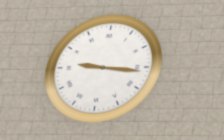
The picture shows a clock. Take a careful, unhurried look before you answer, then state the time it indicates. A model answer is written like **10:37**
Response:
**9:16**
